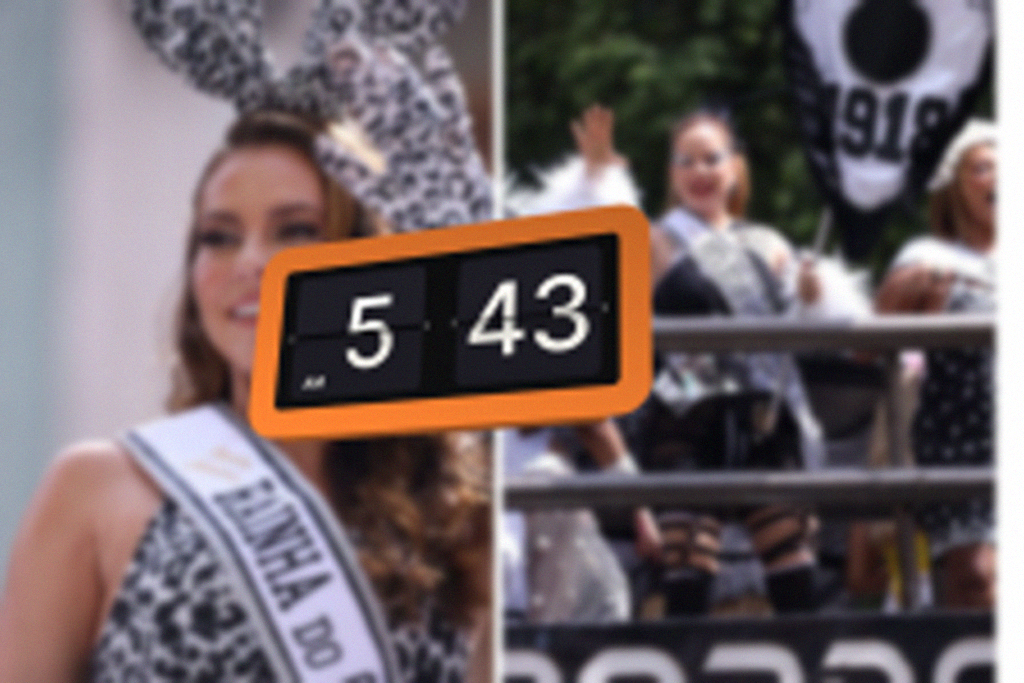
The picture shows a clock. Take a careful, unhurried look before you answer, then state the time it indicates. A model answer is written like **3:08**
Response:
**5:43**
